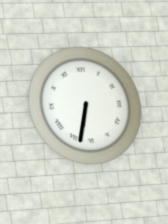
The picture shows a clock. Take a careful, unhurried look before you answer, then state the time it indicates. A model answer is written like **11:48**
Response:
**6:33**
